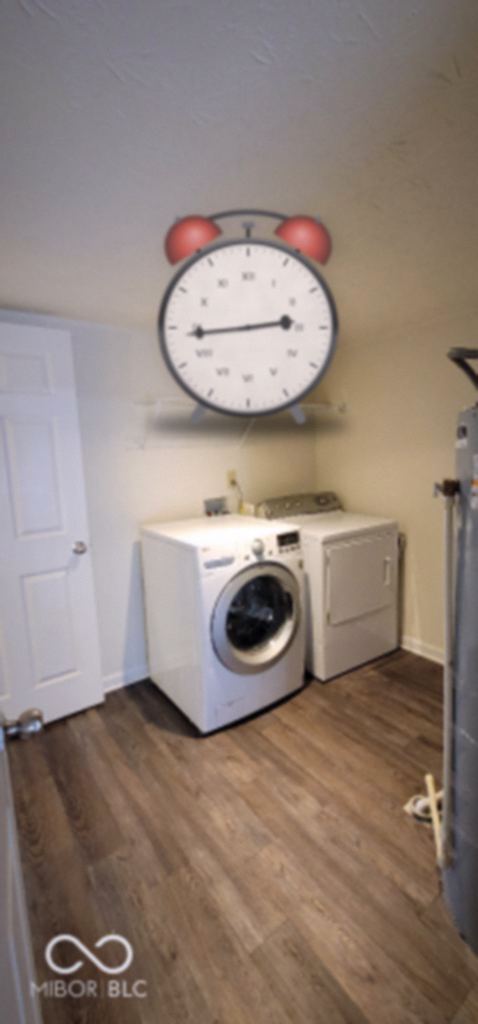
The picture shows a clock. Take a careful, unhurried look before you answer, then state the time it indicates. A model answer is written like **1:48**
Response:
**2:44**
